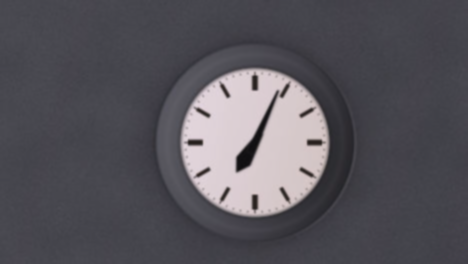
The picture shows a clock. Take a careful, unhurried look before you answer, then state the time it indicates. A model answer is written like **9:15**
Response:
**7:04**
